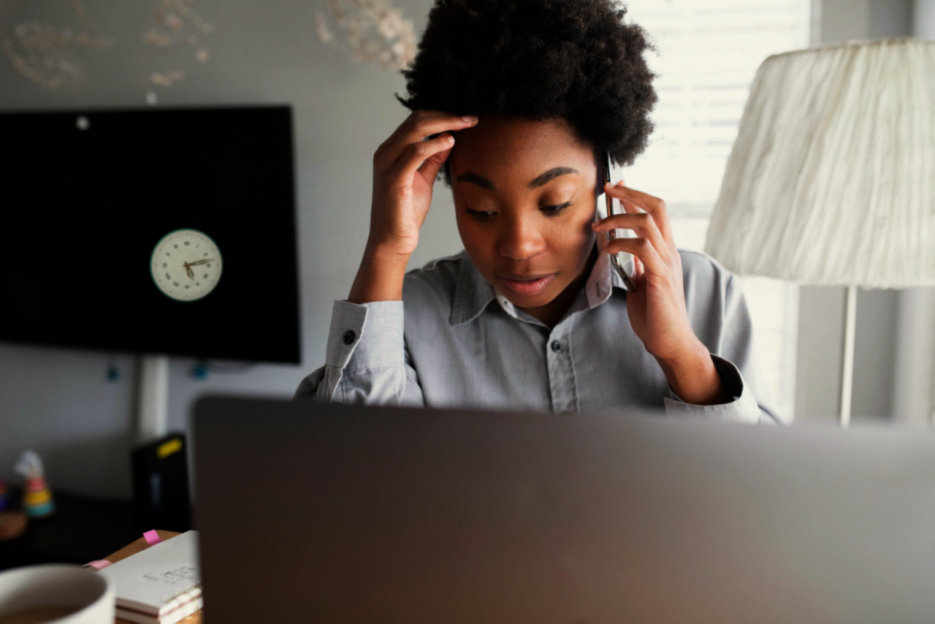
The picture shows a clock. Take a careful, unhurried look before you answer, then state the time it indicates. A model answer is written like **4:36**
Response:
**5:13**
